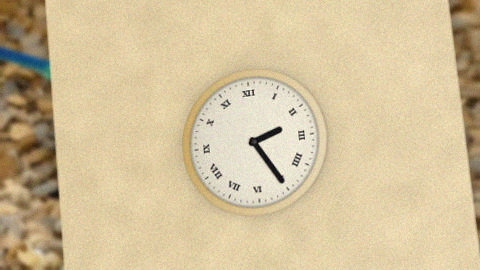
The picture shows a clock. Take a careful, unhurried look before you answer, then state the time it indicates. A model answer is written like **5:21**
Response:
**2:25**
